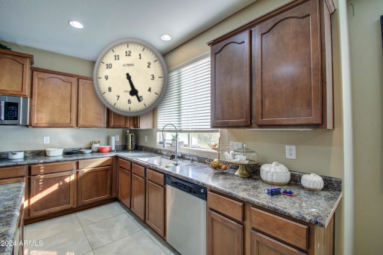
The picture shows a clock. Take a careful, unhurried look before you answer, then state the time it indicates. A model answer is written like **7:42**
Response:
**5:26**
